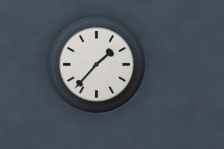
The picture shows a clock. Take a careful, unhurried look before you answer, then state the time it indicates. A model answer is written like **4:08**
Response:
**1:37**
